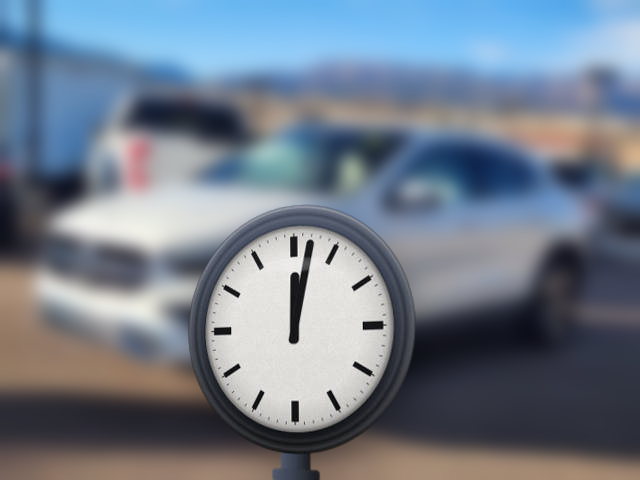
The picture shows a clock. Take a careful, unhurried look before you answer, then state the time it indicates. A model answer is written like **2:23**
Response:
**12:02**
